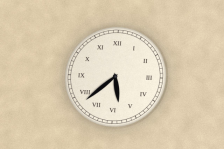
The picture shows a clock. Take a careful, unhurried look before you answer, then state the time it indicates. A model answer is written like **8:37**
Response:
**5:38**
